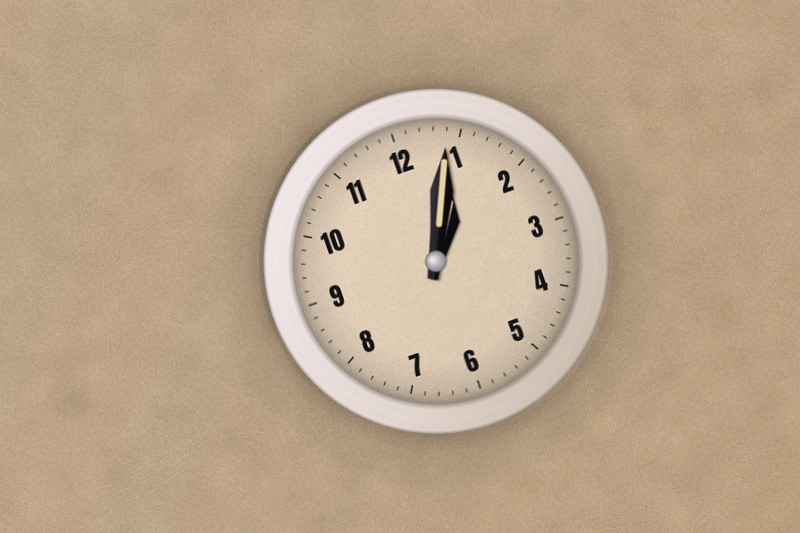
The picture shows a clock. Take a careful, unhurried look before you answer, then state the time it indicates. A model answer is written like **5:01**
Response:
**1:04**
